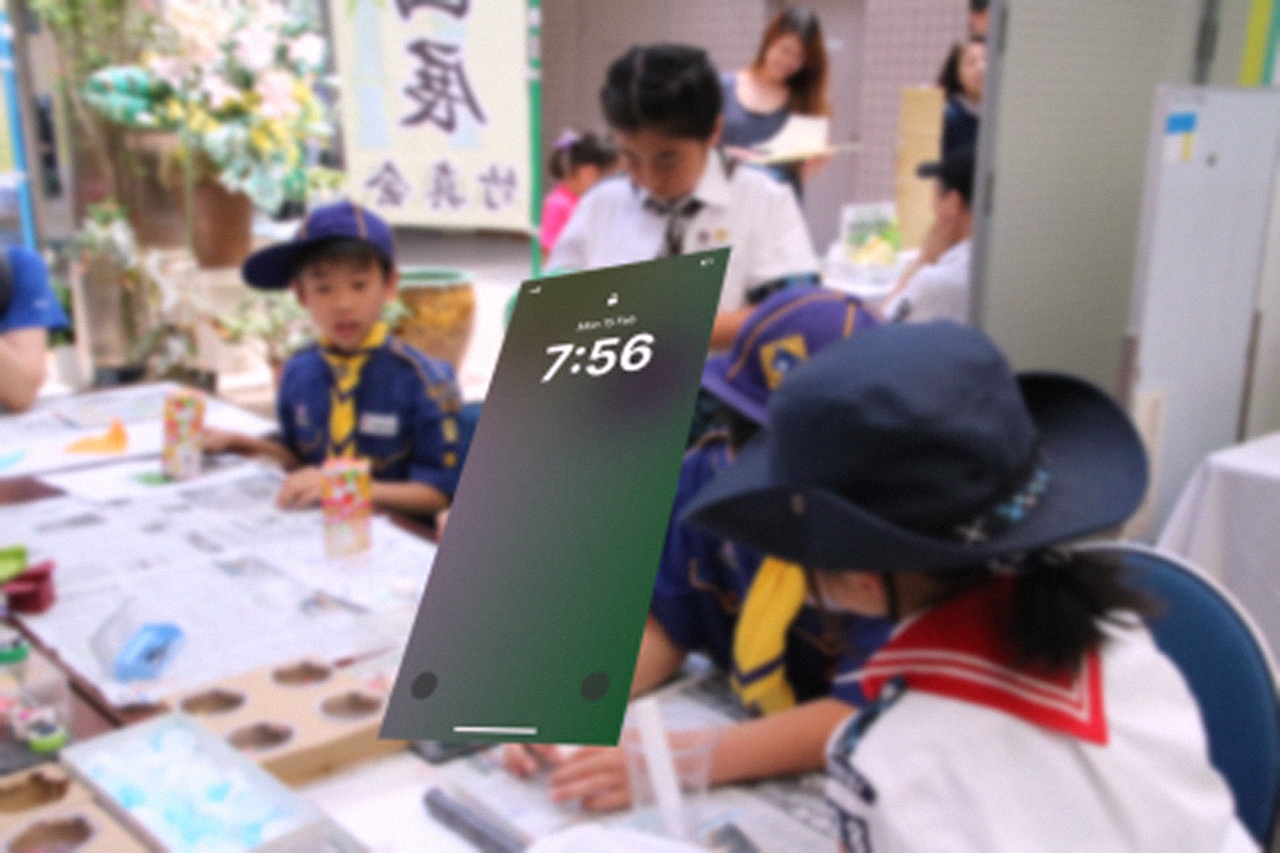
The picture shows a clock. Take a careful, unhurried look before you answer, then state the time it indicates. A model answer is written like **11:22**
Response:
**7:56**
